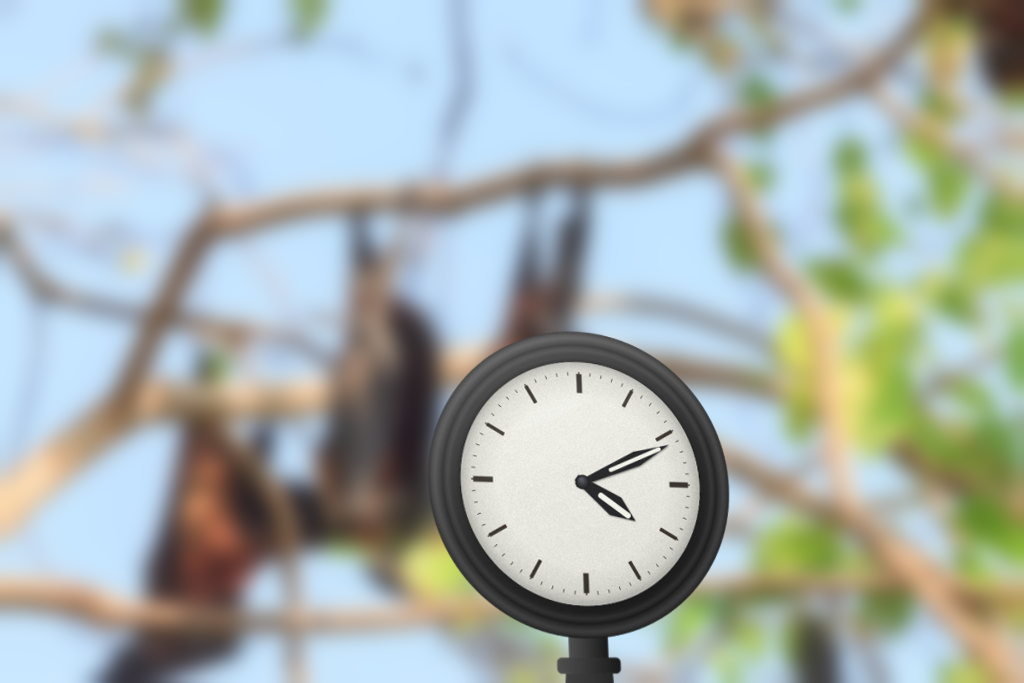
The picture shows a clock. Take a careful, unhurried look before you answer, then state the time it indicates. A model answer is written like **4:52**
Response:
**4:11**
